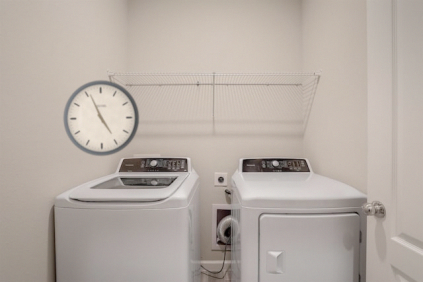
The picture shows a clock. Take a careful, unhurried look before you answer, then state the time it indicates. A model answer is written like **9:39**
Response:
**4:56**
